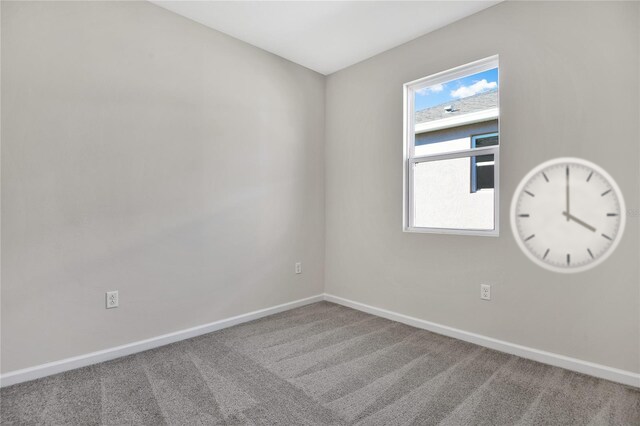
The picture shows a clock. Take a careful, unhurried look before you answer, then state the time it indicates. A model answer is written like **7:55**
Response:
**4:00**
